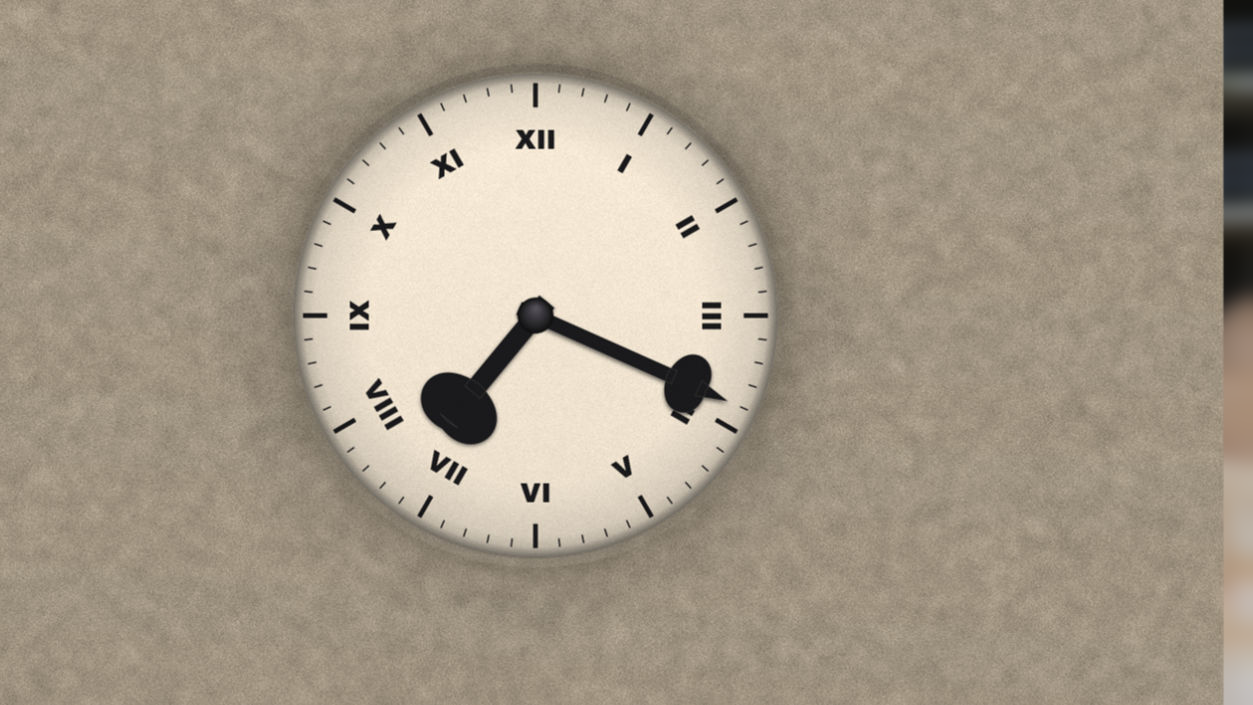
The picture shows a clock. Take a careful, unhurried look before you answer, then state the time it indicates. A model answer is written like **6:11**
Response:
**7:19**
